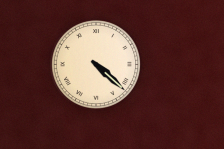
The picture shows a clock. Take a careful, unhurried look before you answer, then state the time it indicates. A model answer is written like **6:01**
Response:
**4:22**
